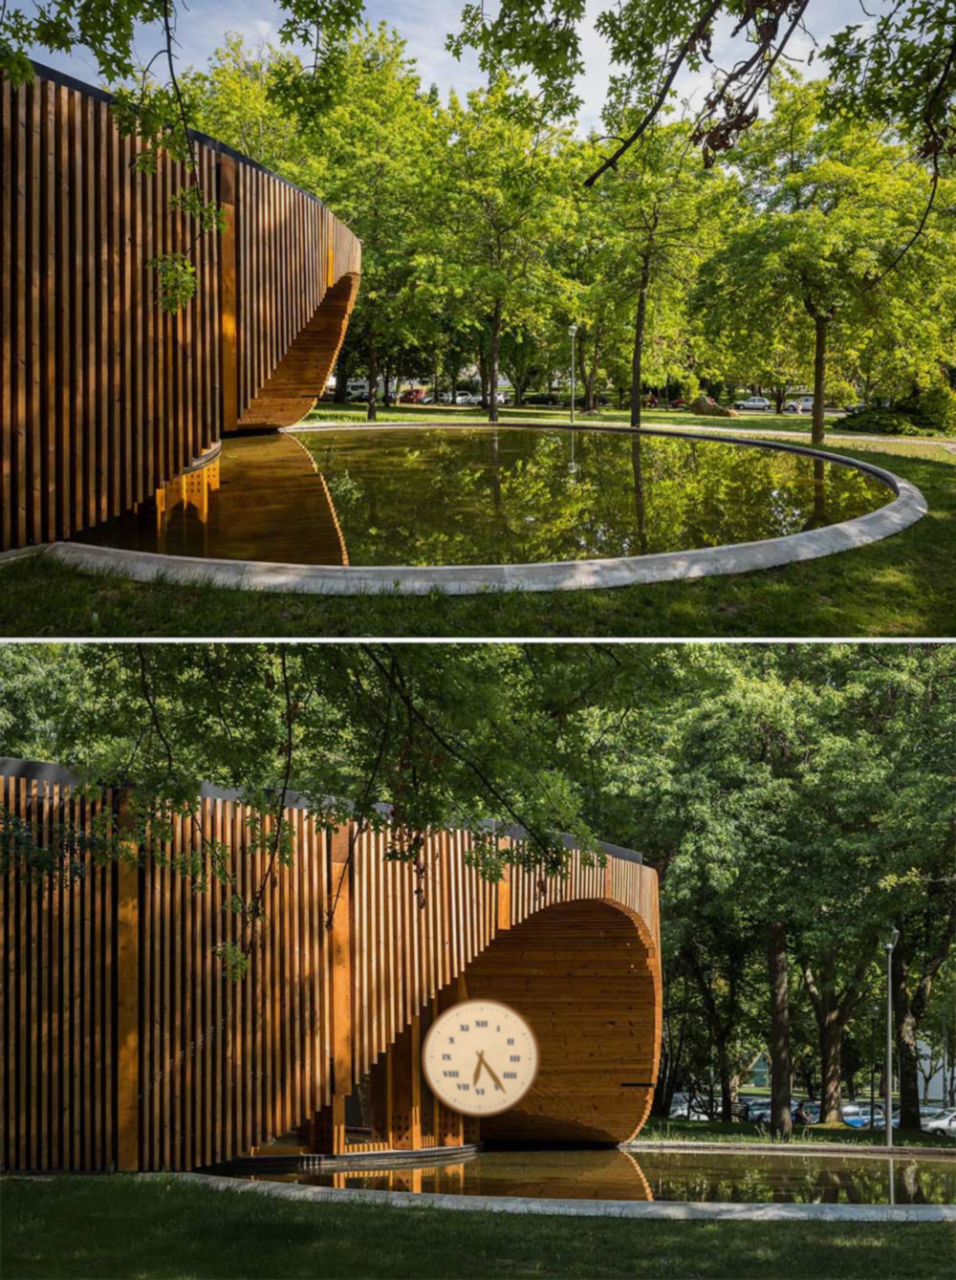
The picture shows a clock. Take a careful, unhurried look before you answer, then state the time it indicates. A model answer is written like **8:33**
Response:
**6:24**
